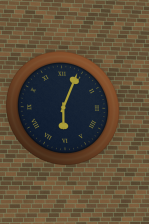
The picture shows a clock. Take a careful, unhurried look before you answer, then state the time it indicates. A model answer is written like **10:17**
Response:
**6:04**
